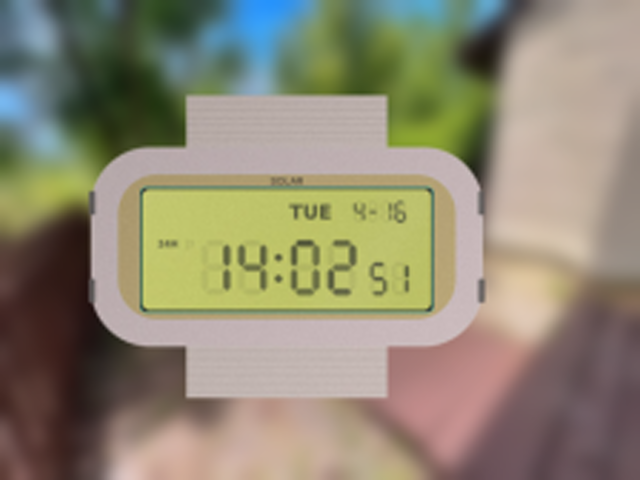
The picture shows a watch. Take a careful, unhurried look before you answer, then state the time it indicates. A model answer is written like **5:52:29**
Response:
**14:02:51**
